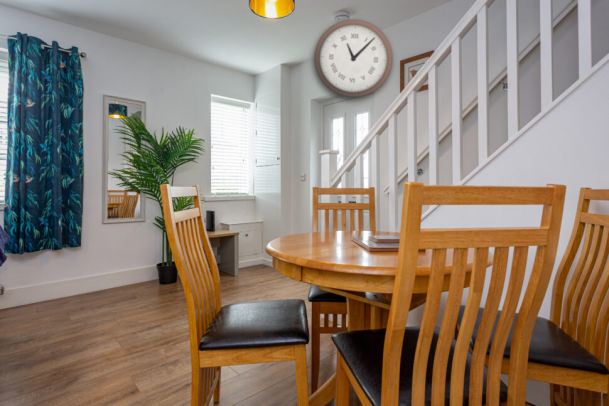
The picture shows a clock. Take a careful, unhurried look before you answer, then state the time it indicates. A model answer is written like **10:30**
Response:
**11:07**
